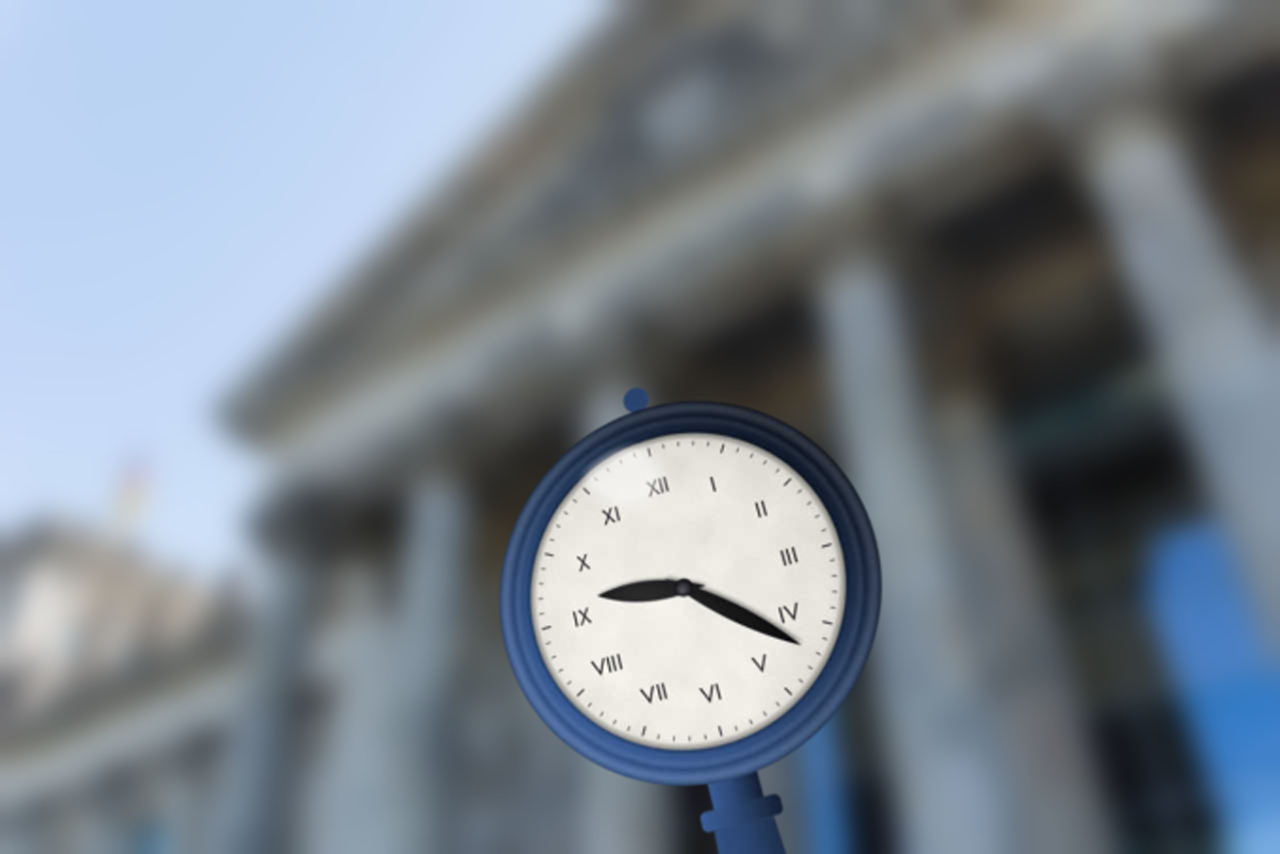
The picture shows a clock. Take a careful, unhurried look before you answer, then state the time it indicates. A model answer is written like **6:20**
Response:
**9:22**
